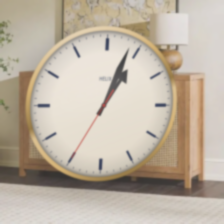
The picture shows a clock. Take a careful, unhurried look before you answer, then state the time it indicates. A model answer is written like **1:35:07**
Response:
**1:03:35**
